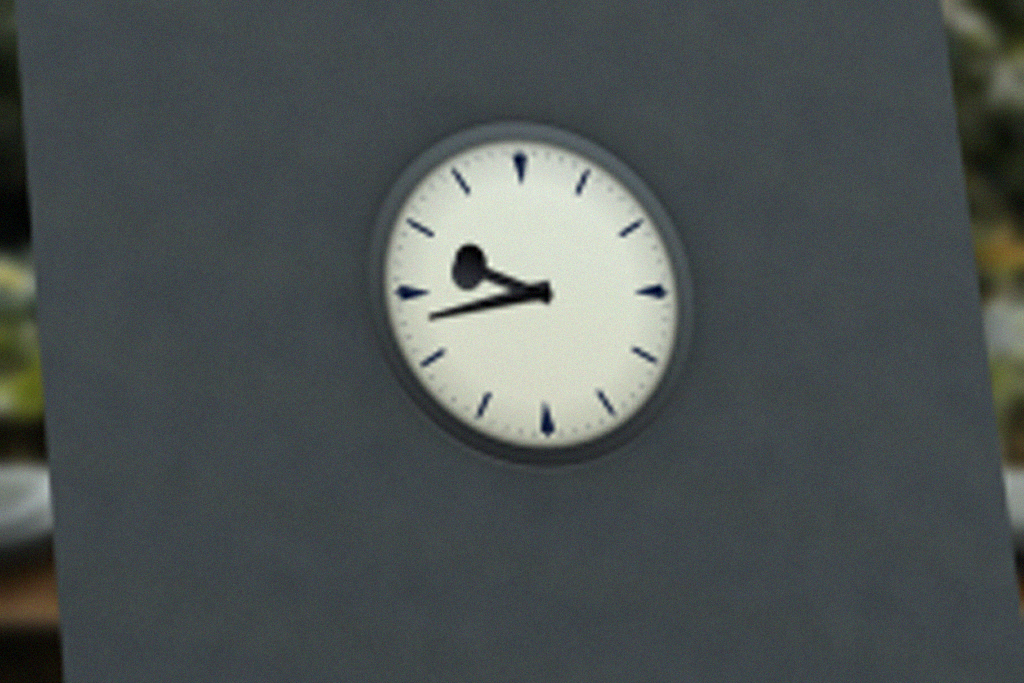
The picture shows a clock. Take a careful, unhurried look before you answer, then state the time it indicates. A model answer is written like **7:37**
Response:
**9:43**
